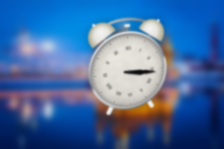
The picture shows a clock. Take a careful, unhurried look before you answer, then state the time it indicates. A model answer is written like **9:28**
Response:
**3:16**
